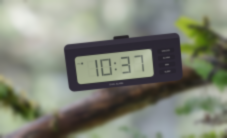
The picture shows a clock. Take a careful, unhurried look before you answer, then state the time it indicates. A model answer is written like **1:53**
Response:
**10:37**
